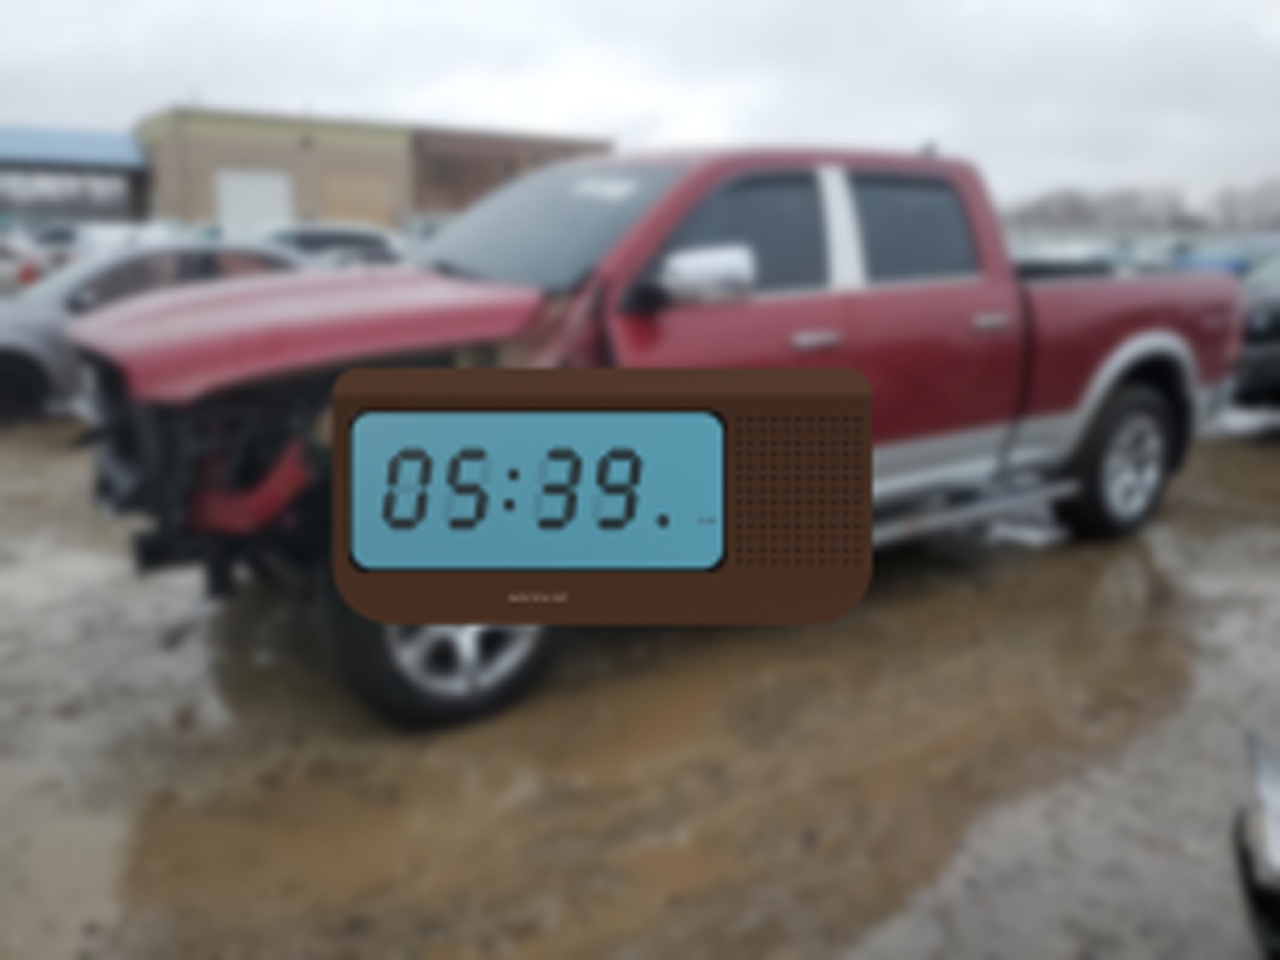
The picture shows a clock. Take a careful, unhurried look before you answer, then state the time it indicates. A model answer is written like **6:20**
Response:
**5:39**
